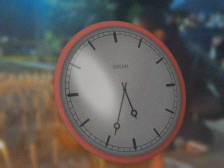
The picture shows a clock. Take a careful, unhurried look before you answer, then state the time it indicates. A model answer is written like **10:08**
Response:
**5:34**
